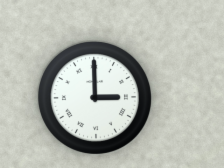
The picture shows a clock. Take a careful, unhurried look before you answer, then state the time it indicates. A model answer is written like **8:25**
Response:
**3:00**
